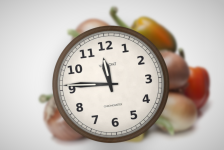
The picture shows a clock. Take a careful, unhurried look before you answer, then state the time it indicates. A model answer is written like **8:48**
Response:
**11:46**
